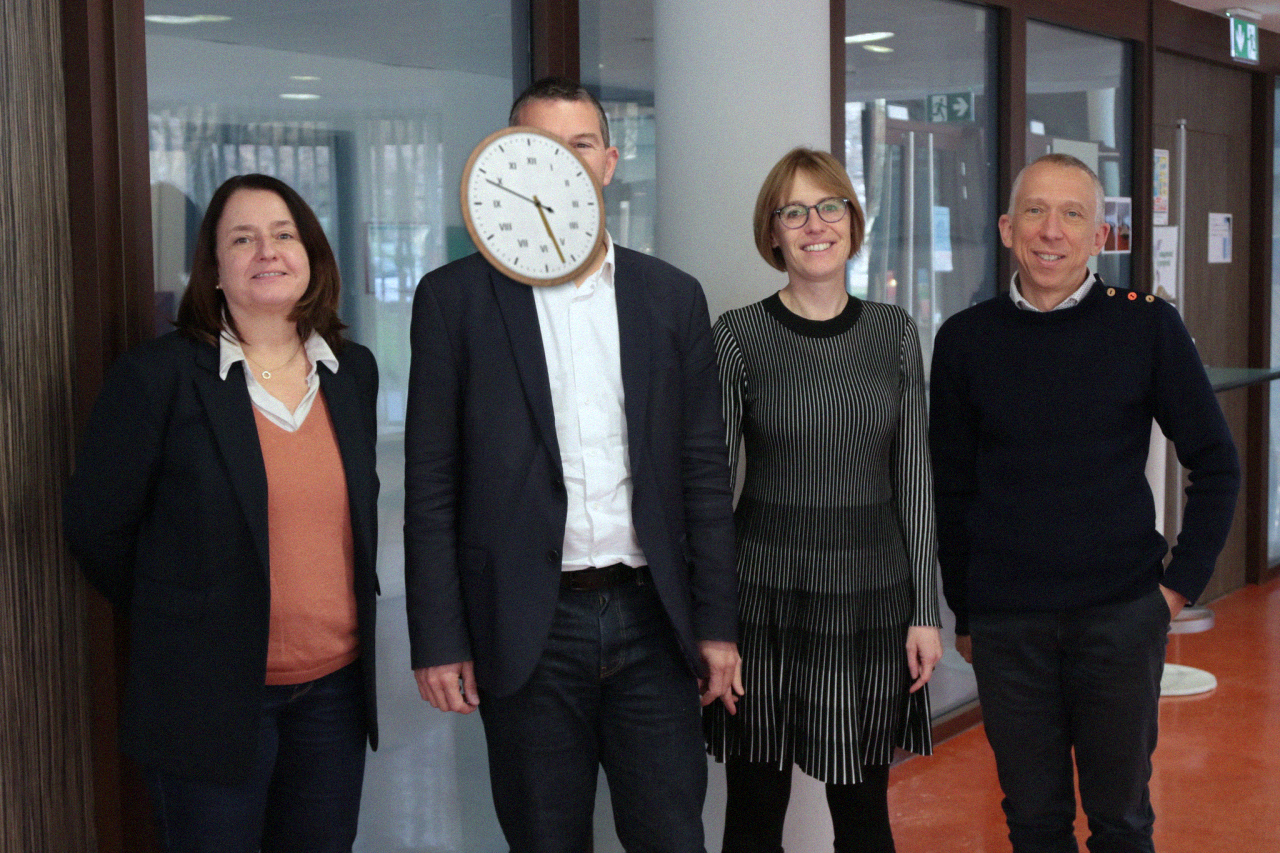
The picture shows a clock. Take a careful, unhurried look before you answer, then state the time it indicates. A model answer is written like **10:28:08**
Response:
**5:26:49**
